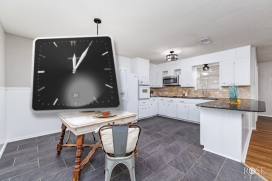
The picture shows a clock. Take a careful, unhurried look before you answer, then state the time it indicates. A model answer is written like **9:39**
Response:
**12:05**
